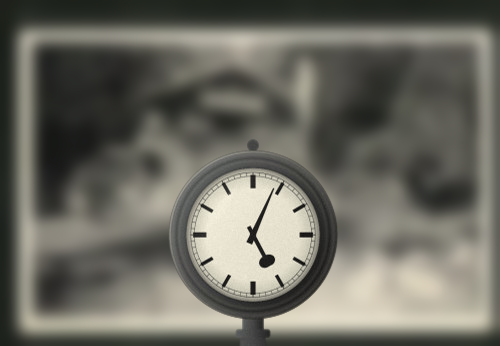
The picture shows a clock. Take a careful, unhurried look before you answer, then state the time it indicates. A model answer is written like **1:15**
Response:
**5:04**
